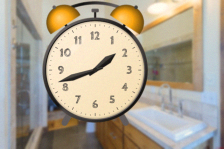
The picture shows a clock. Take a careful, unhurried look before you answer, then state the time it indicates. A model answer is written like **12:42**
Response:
**1:42**
